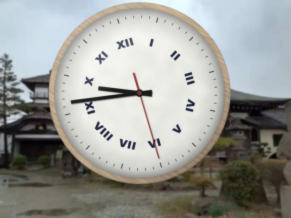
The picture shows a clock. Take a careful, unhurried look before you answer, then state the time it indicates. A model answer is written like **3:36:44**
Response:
**9:46:30**
